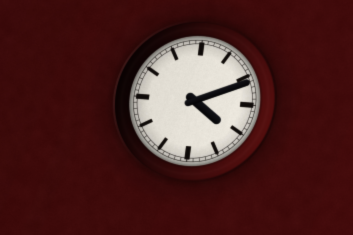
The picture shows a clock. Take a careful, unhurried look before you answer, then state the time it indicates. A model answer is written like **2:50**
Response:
**4:11**
